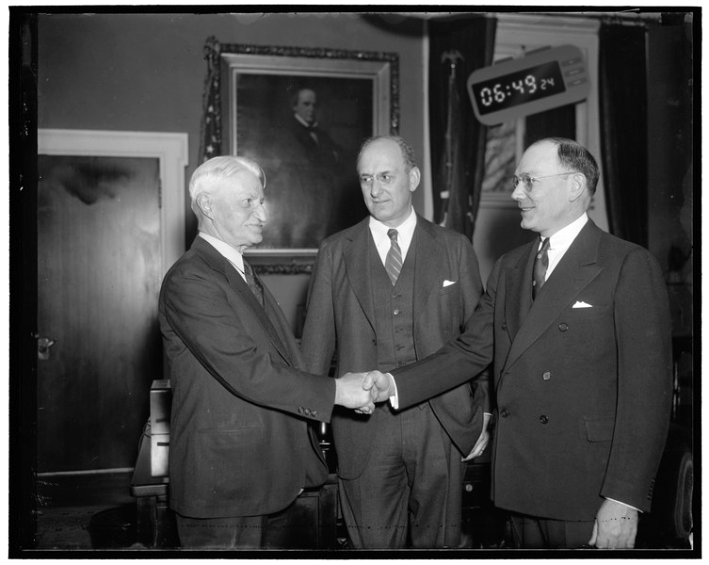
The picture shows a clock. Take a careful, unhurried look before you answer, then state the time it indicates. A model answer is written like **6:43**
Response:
**6:49**
